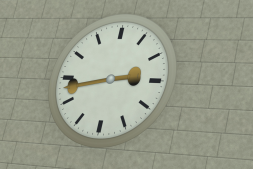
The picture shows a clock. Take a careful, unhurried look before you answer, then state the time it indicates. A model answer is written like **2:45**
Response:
**2:43**
